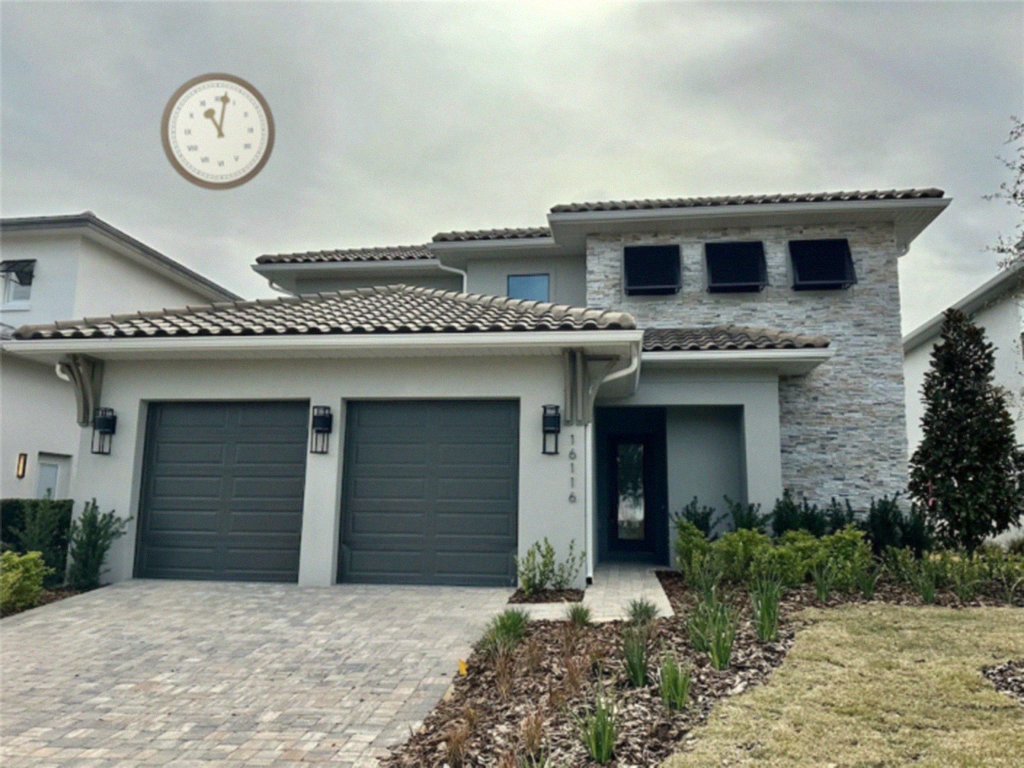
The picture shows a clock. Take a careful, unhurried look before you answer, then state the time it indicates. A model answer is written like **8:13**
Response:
**11:02**
